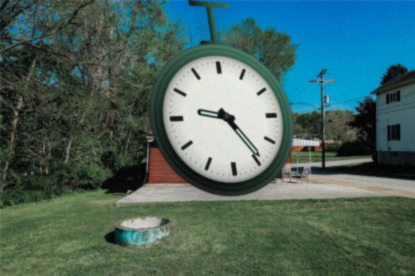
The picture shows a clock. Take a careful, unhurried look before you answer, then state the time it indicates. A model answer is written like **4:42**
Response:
**9:24**
